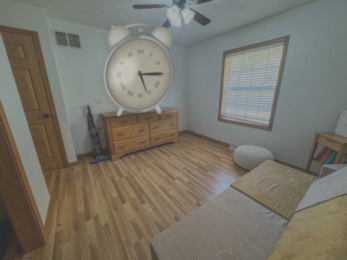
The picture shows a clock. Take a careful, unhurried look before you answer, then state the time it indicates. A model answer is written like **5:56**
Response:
**5:15**
